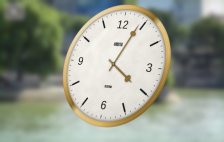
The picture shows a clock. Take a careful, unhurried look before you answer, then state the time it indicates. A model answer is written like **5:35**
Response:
**4:04**
